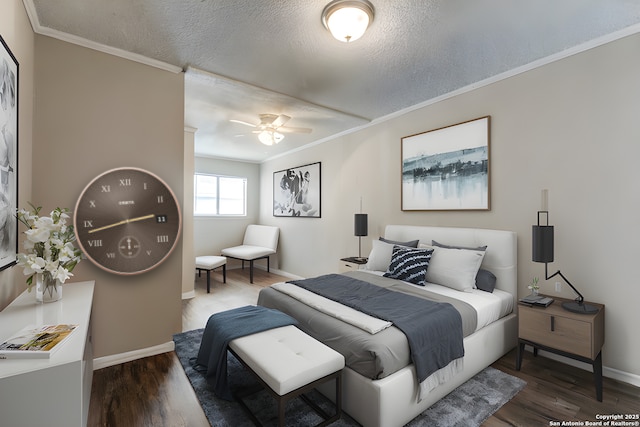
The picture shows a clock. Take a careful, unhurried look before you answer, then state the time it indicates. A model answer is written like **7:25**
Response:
**2:43**
